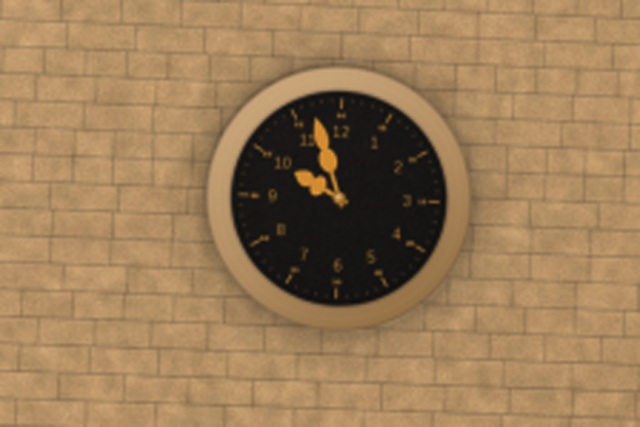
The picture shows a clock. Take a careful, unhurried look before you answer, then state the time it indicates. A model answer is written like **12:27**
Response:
**9:57**
